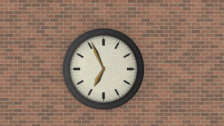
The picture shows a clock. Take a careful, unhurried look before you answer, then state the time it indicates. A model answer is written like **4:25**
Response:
**6:56**
